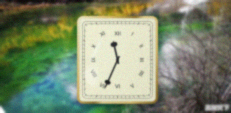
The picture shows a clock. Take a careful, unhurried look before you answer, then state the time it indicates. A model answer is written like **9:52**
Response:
**11:34**
